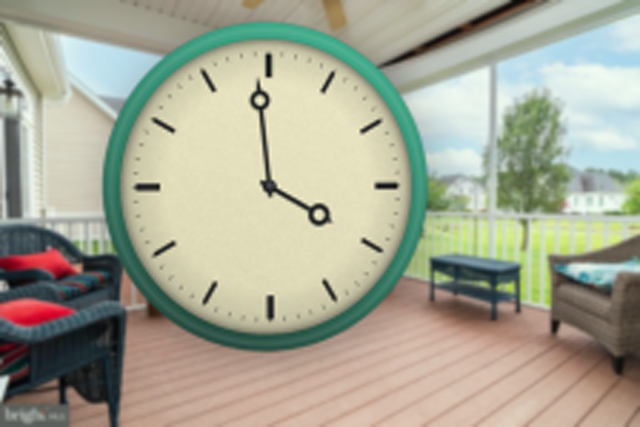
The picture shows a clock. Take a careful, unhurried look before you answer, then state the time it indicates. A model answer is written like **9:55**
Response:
**3:59**
